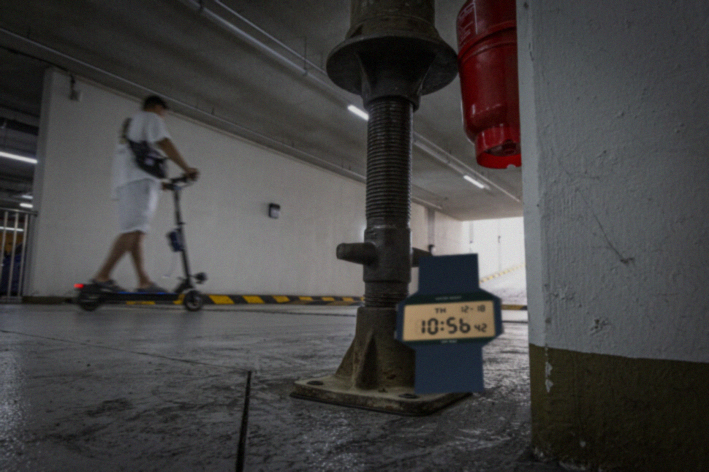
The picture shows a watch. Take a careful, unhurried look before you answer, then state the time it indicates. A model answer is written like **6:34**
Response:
**10:56**
